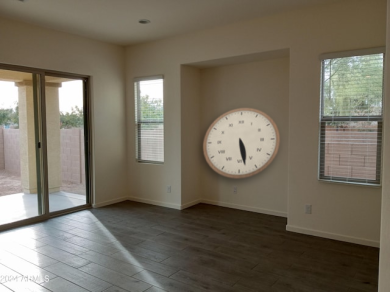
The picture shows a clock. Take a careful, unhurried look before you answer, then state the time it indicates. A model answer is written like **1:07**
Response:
**5:28**
